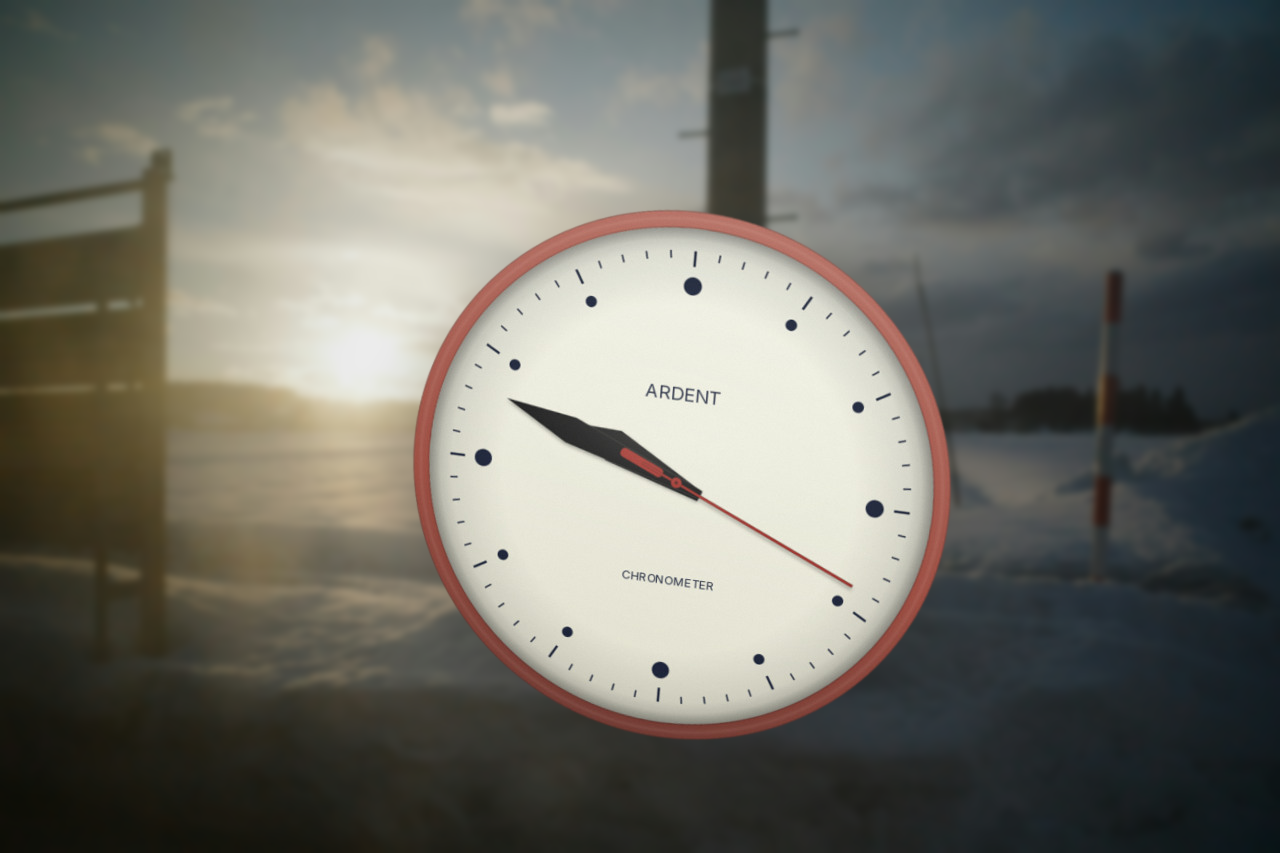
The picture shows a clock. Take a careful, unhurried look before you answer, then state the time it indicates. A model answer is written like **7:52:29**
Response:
**9:48:19**
